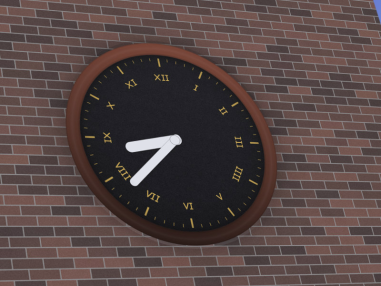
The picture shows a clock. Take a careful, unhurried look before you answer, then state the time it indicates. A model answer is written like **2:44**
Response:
**8:38**
